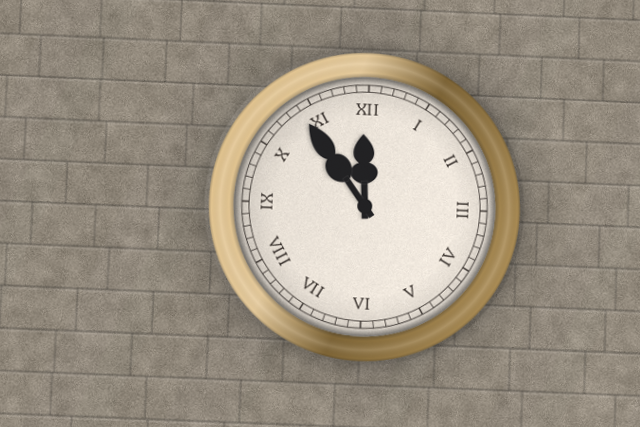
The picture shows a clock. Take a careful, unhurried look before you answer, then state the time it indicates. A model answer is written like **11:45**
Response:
**11:54**
